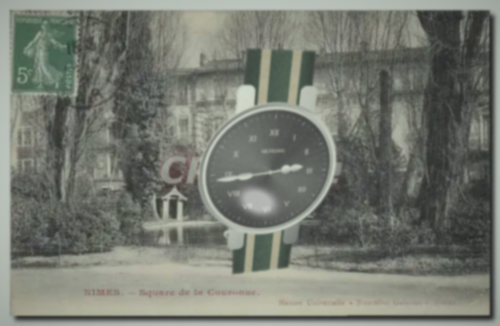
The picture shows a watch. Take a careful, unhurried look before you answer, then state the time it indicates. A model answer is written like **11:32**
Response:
**2:44**
